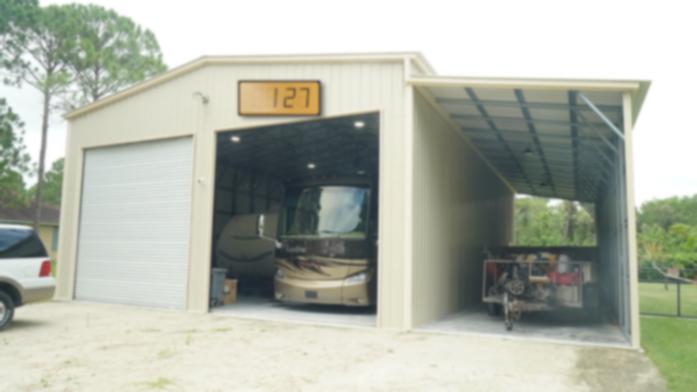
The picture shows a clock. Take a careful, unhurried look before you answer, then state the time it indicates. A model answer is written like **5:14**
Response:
**1:27**
